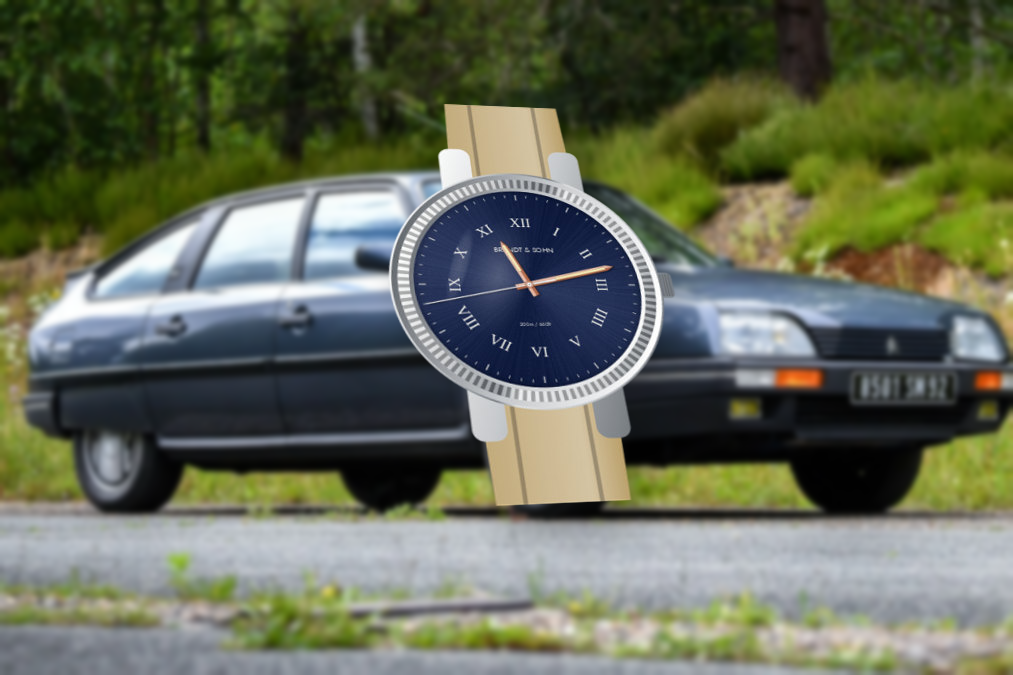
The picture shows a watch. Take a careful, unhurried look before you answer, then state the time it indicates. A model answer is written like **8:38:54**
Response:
**11:12:43**
